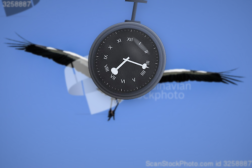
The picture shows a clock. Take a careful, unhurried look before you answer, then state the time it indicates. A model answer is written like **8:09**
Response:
**7:17**
